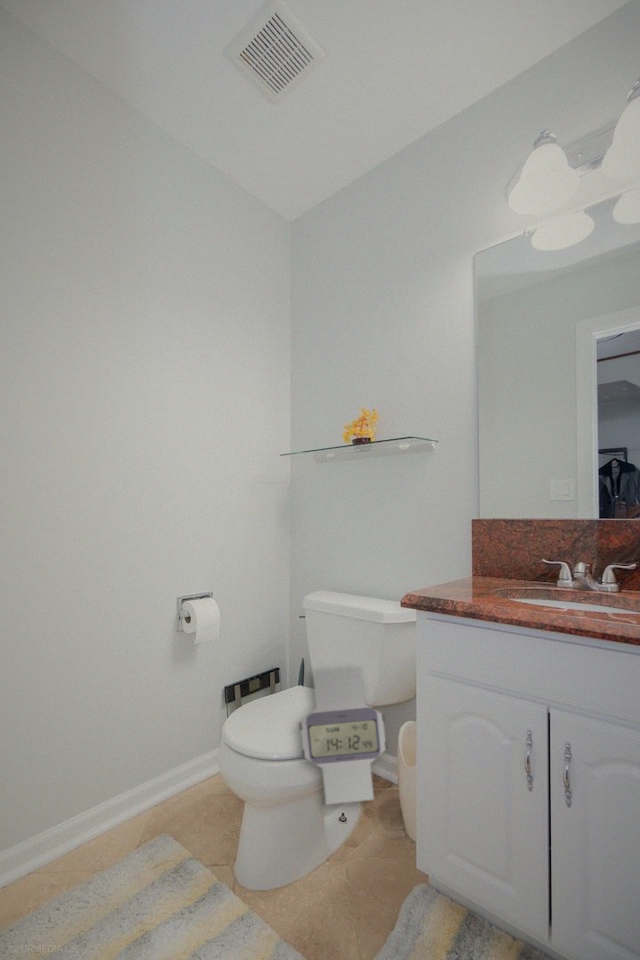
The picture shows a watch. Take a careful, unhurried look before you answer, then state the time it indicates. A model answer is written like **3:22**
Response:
**14:12**
